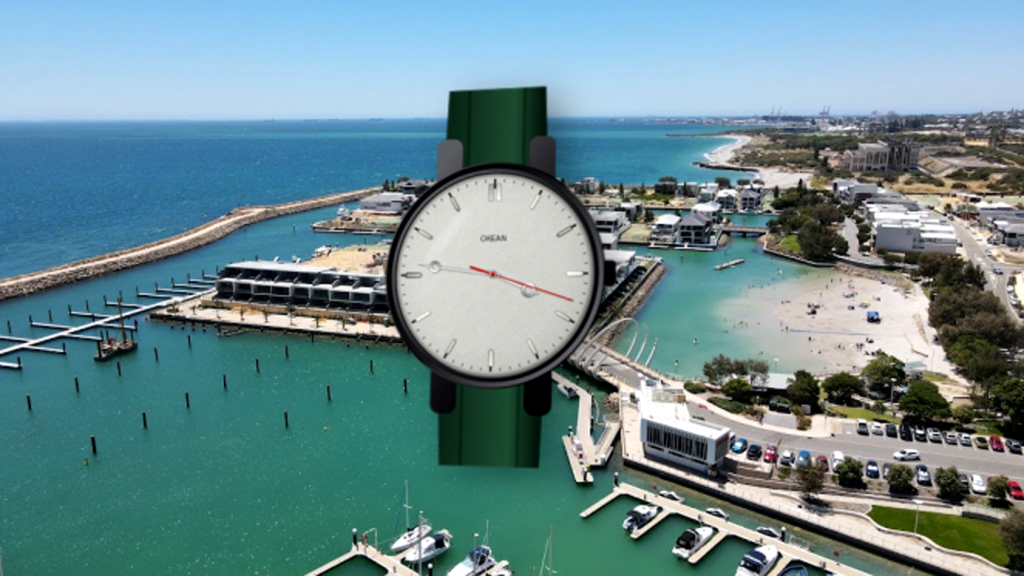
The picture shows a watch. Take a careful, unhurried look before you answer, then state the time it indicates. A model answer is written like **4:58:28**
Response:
**3:46:18**
